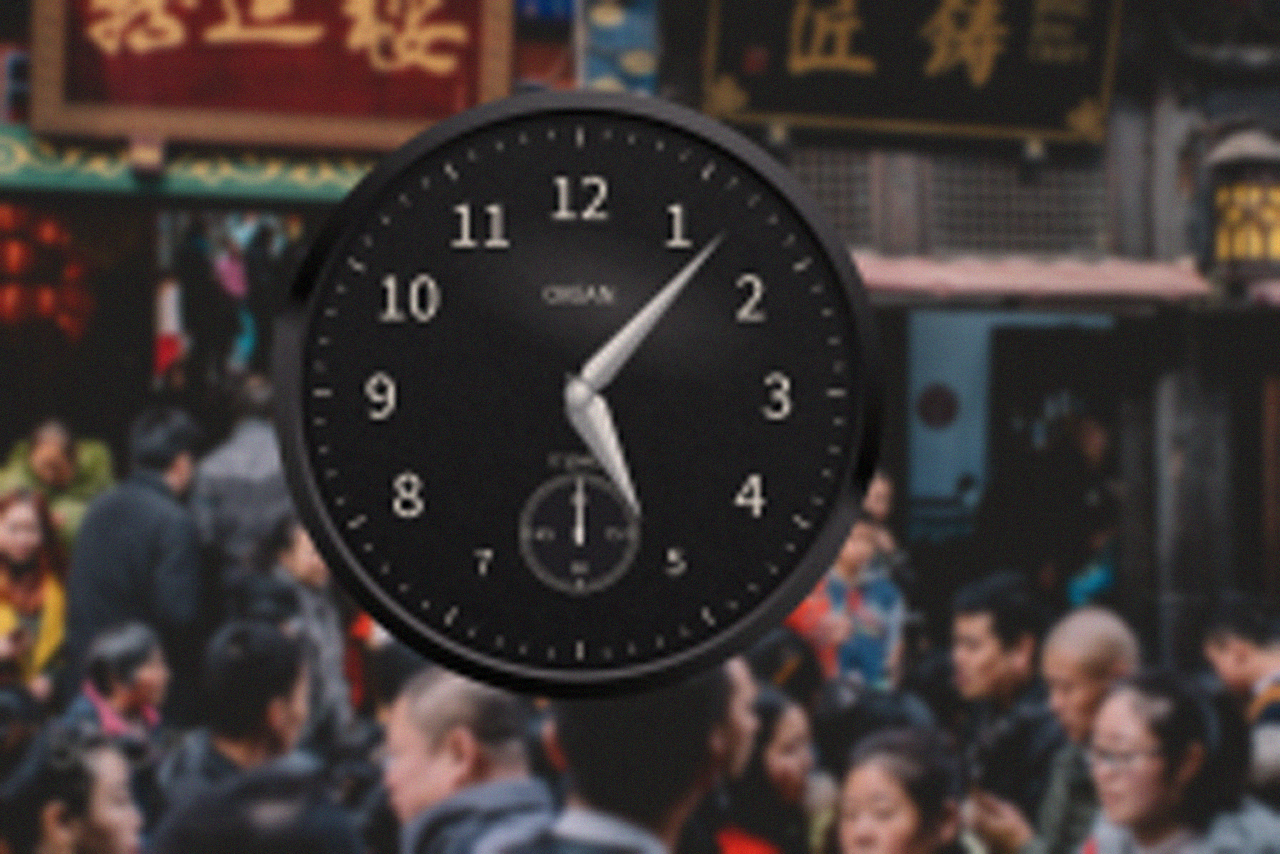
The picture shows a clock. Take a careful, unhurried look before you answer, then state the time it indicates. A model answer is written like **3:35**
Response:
**5:07**
